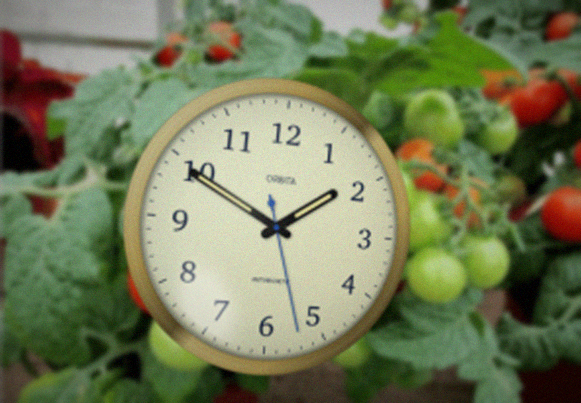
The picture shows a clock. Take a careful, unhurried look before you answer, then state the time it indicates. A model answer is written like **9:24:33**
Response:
**1:49:27**
